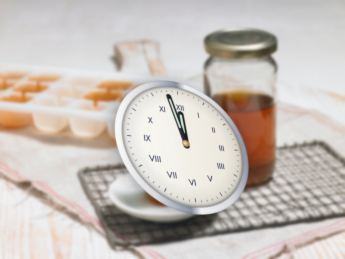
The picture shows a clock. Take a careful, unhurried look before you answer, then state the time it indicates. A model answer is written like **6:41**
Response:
**11:58**
